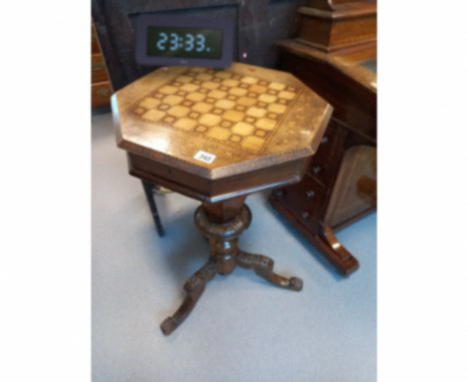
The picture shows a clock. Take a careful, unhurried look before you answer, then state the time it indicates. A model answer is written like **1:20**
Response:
**23:33**
